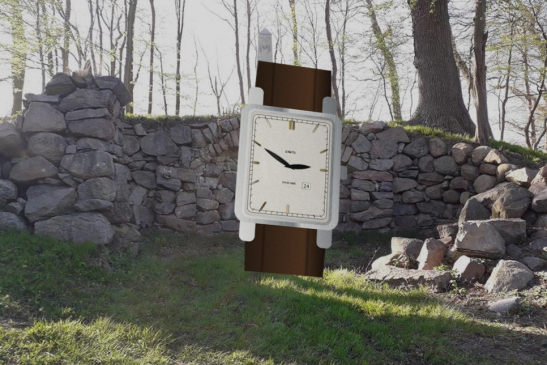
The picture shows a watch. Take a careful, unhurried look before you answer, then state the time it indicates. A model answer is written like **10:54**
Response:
**2:50**
